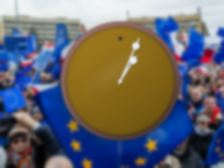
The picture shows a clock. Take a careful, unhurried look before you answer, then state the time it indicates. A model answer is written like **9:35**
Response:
**1:04**
